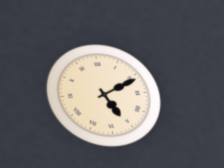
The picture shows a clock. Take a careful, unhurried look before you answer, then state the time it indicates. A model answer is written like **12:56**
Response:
**5:11**
